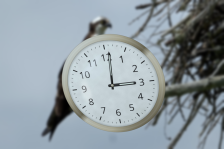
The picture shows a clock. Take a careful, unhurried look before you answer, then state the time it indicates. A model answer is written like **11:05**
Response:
**3:01**
